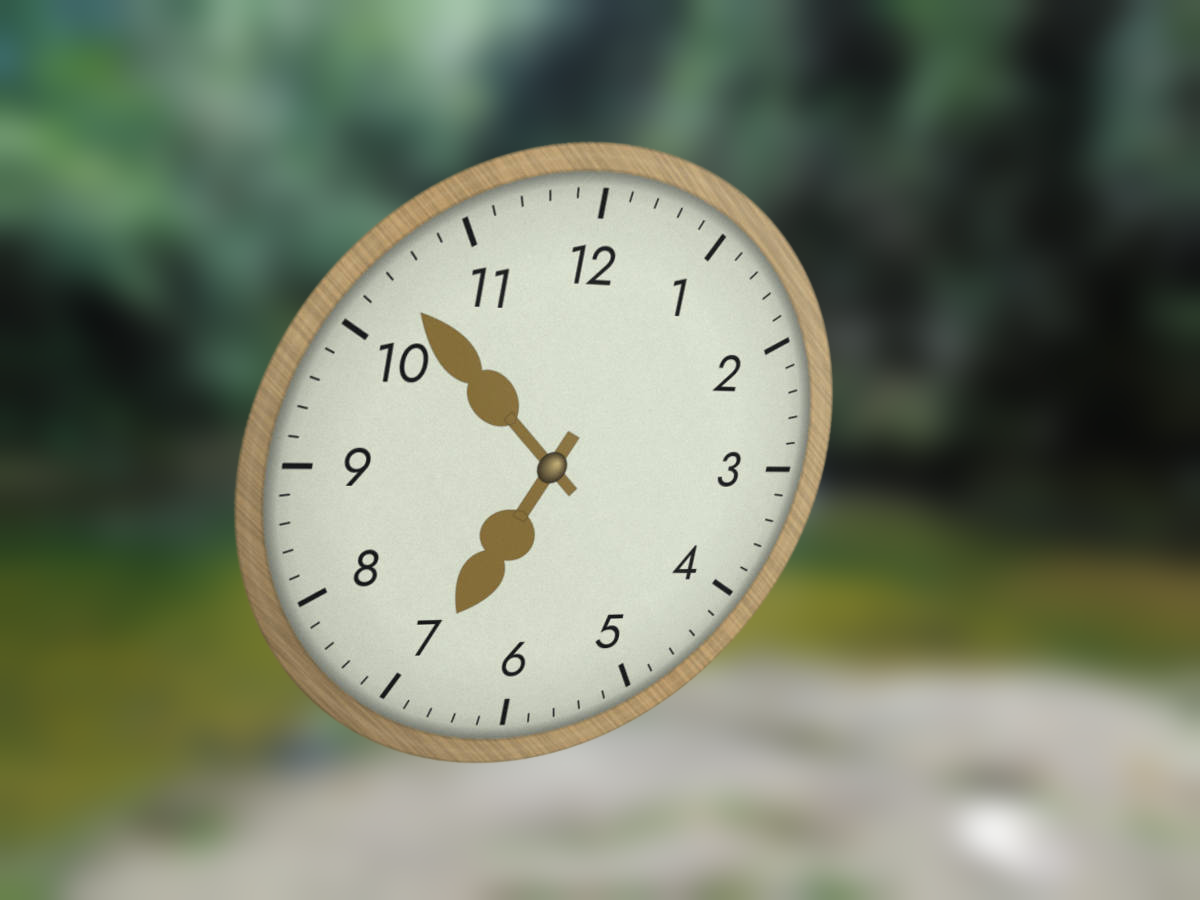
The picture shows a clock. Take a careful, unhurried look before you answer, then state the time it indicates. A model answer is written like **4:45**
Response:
**6:52**
